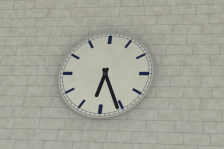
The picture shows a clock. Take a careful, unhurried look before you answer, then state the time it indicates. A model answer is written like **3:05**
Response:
**6:26**
